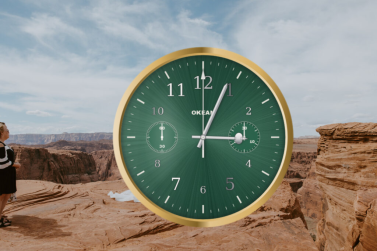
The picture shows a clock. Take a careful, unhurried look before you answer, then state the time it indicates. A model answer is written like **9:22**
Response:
**3:04**
